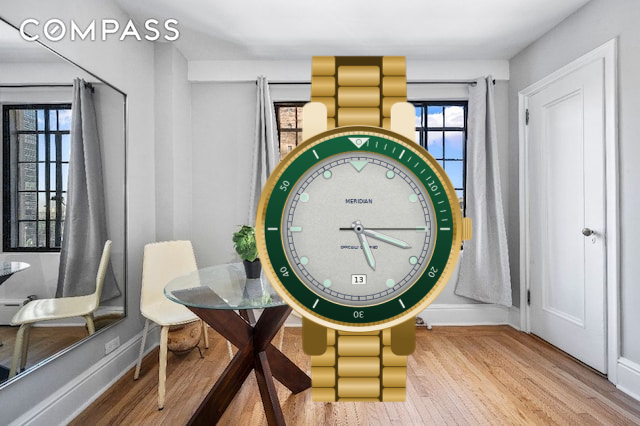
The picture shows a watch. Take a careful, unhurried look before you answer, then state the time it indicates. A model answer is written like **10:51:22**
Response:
**5:18:15**
